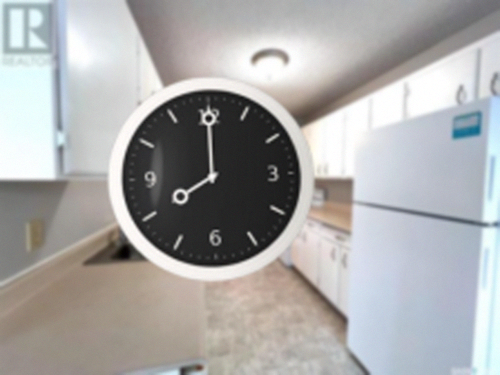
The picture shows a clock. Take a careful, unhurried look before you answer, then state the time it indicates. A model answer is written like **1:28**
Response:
**8:00**
